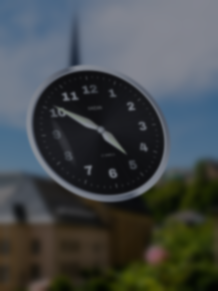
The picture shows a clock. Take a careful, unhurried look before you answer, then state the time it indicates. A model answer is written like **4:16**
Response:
**4:51**
